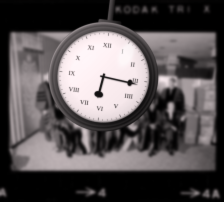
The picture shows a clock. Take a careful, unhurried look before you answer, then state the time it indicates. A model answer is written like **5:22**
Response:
**6:16**
